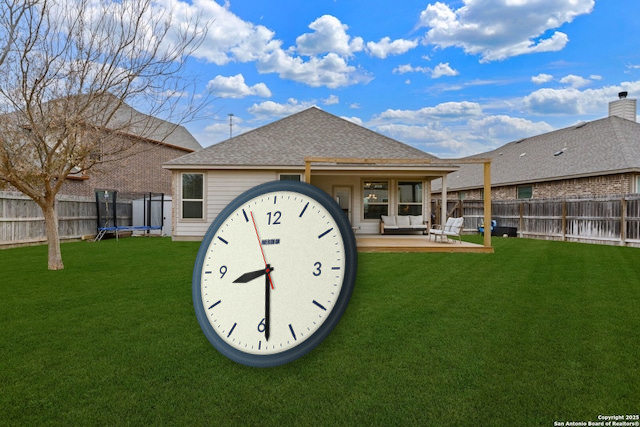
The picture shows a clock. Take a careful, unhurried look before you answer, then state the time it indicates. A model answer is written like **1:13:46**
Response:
**8:28:56**
